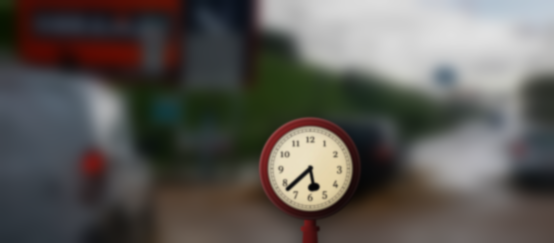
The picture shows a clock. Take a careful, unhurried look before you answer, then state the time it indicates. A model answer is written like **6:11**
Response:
**5:38**
